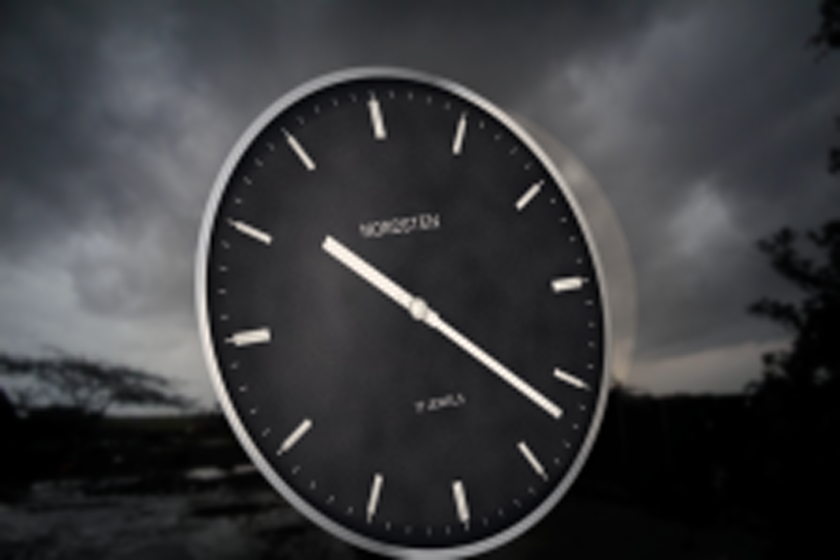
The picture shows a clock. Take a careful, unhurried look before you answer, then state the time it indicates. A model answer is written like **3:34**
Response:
**10:22**
